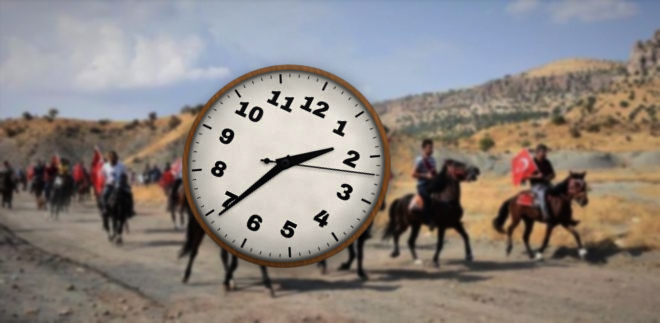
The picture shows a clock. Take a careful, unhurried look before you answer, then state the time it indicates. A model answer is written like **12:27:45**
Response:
**1:34:12**
